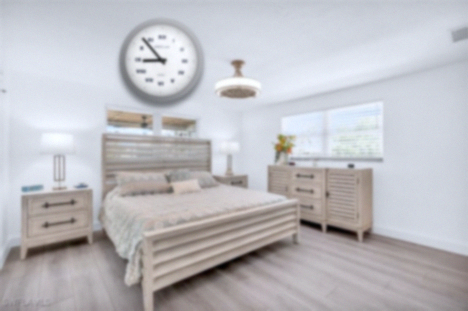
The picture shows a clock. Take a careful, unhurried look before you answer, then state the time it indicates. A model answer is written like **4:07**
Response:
**8:53**
